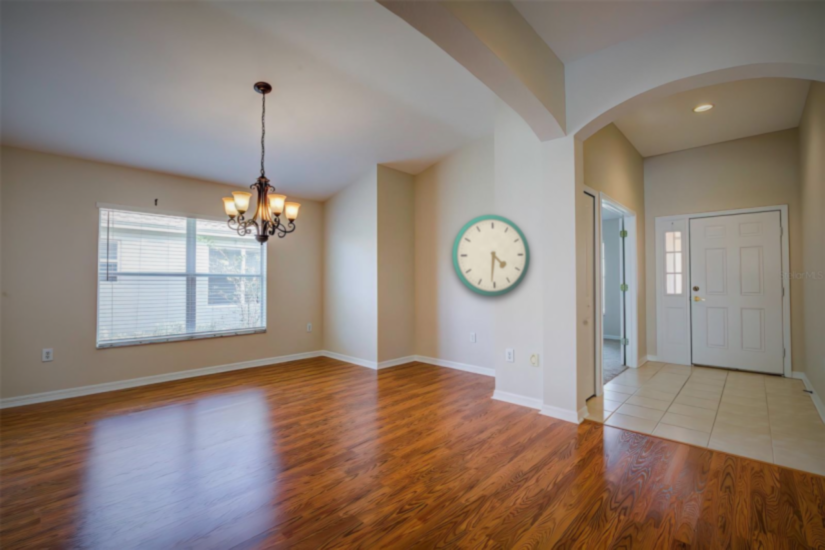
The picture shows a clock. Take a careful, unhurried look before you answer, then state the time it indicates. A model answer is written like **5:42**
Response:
**4:31**
